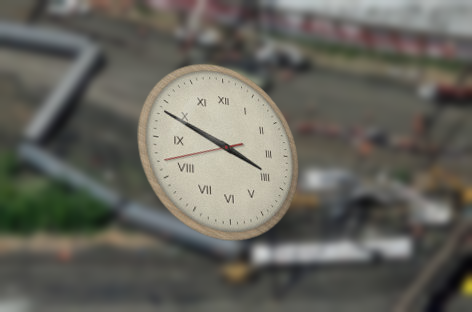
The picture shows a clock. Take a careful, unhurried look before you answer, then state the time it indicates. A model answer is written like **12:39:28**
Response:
**3:48:42**
